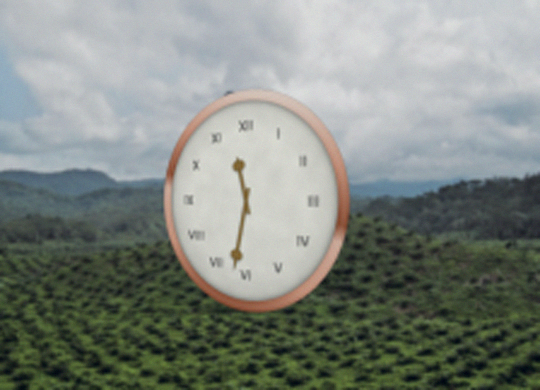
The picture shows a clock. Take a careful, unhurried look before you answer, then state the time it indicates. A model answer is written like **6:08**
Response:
**11:32**
